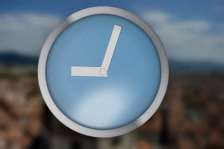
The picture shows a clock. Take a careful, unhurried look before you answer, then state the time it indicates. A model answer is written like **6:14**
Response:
**9:03**
